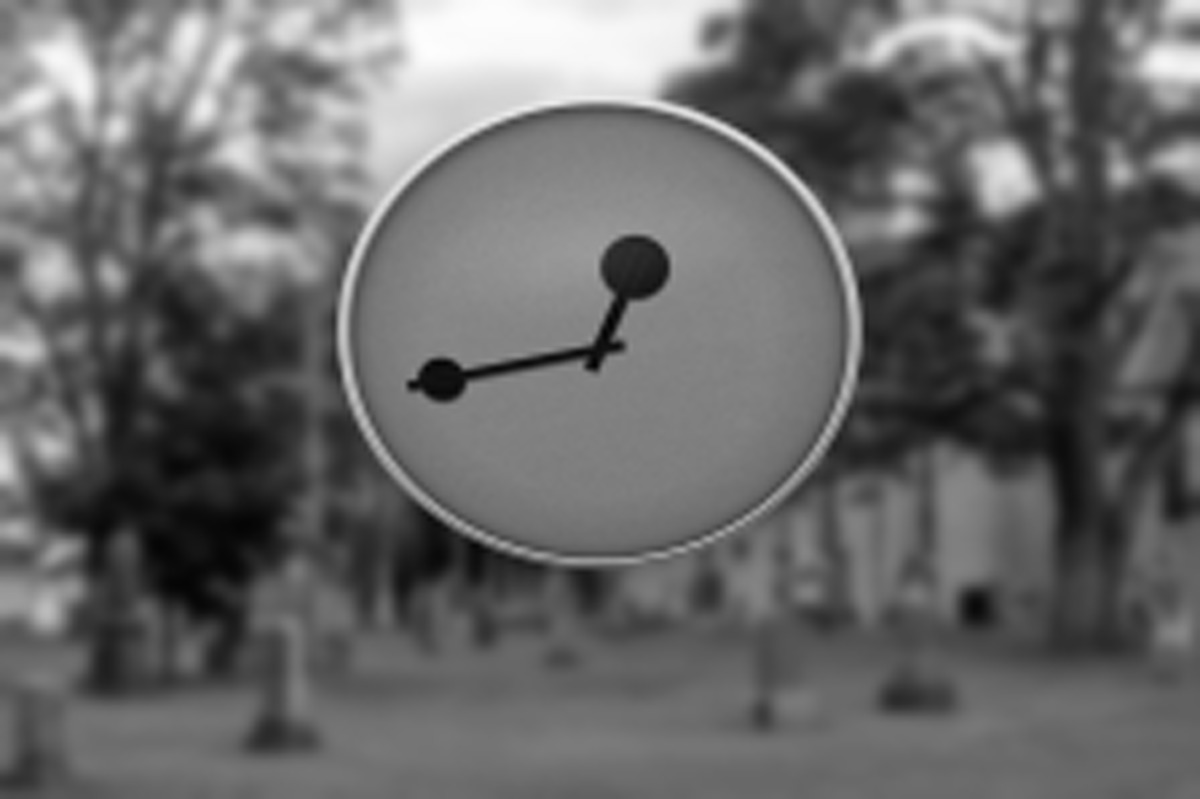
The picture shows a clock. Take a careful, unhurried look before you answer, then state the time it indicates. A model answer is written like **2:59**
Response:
**12:43**
